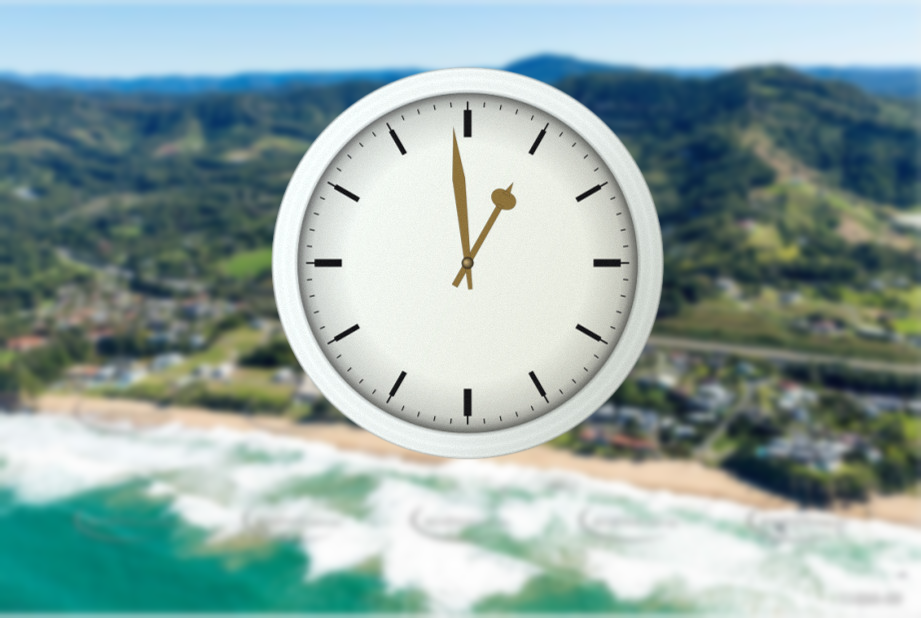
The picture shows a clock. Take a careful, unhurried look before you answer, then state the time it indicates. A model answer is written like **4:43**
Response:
**12:59**
